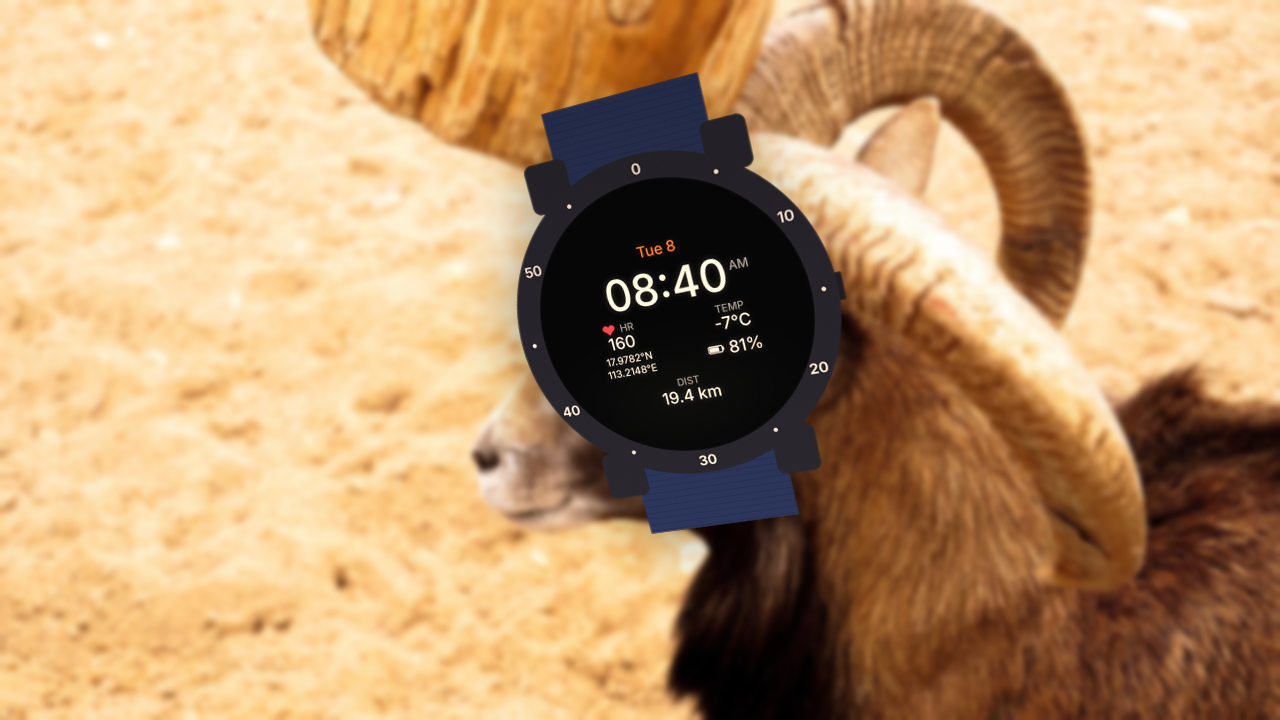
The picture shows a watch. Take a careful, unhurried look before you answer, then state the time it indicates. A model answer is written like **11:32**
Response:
**8:40**
